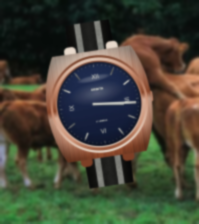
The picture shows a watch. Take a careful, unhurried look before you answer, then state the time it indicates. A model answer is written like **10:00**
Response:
**3:16**
